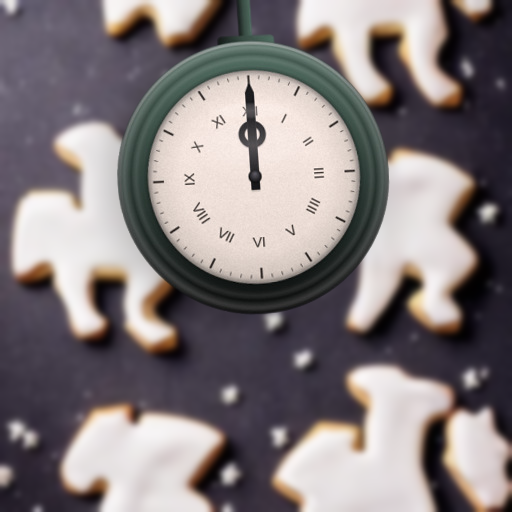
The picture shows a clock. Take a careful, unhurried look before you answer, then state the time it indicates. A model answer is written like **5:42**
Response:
**12:00**
